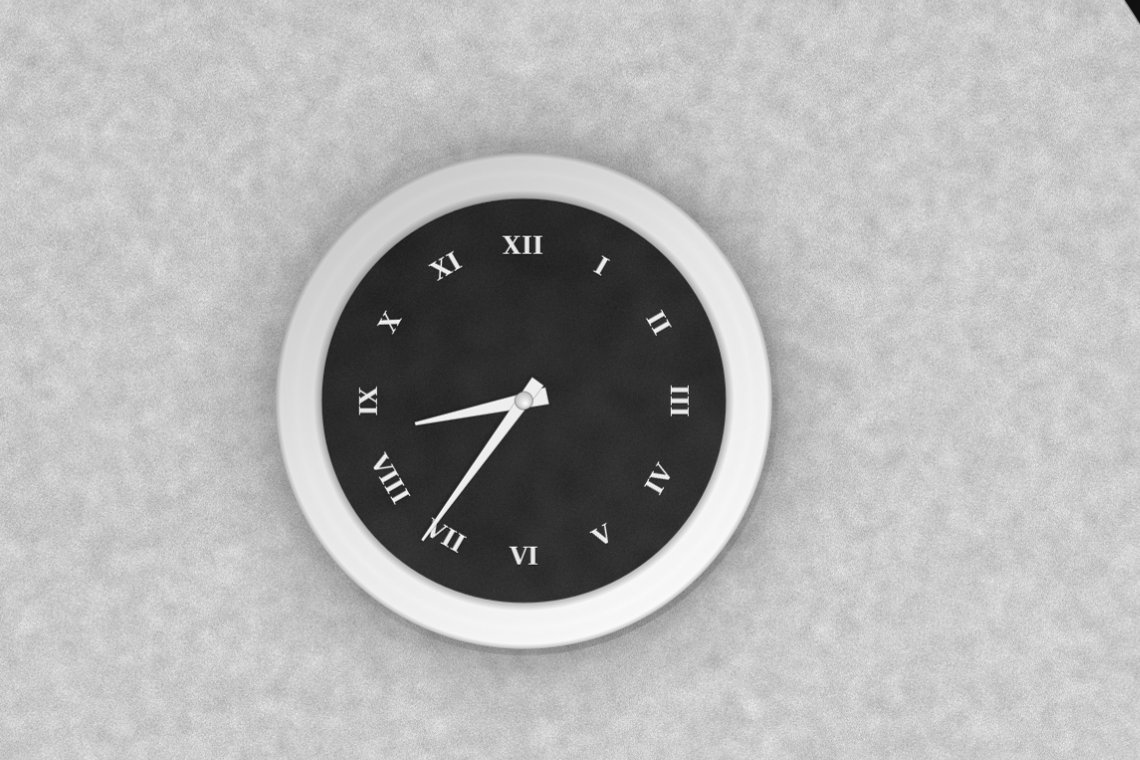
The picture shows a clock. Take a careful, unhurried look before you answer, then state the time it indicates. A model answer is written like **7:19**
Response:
**8:36**
